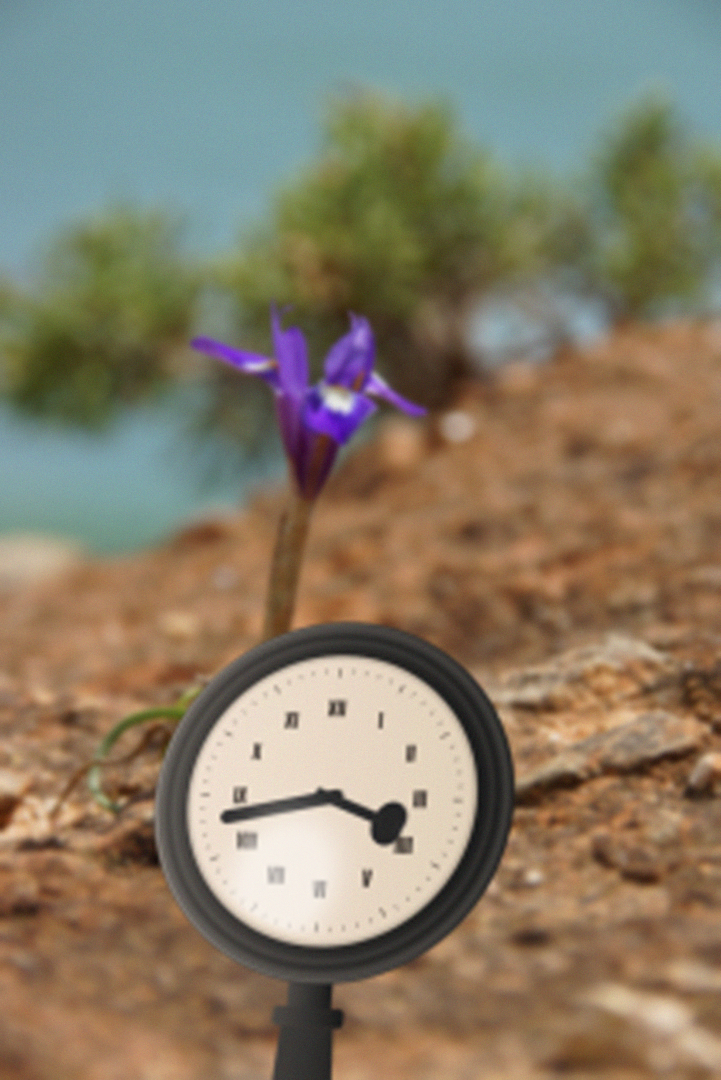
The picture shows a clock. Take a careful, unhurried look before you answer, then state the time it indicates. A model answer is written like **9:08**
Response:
**3:43**
